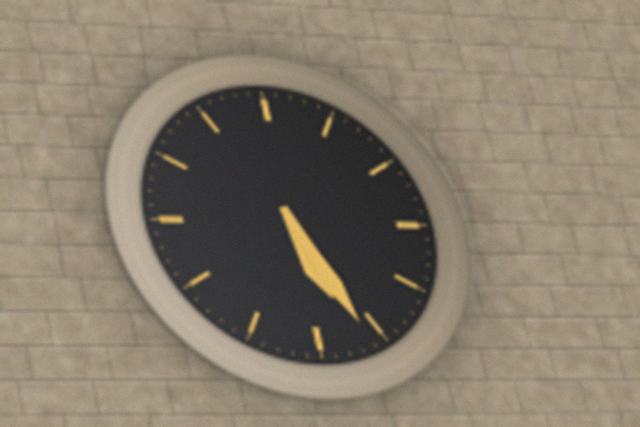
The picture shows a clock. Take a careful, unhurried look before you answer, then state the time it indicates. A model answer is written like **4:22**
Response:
**5:26**
